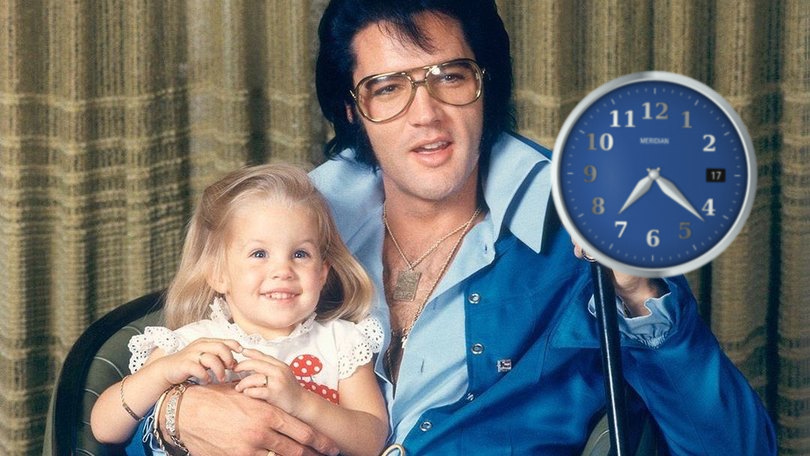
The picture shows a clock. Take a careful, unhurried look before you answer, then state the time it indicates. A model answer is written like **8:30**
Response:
**7:22**
